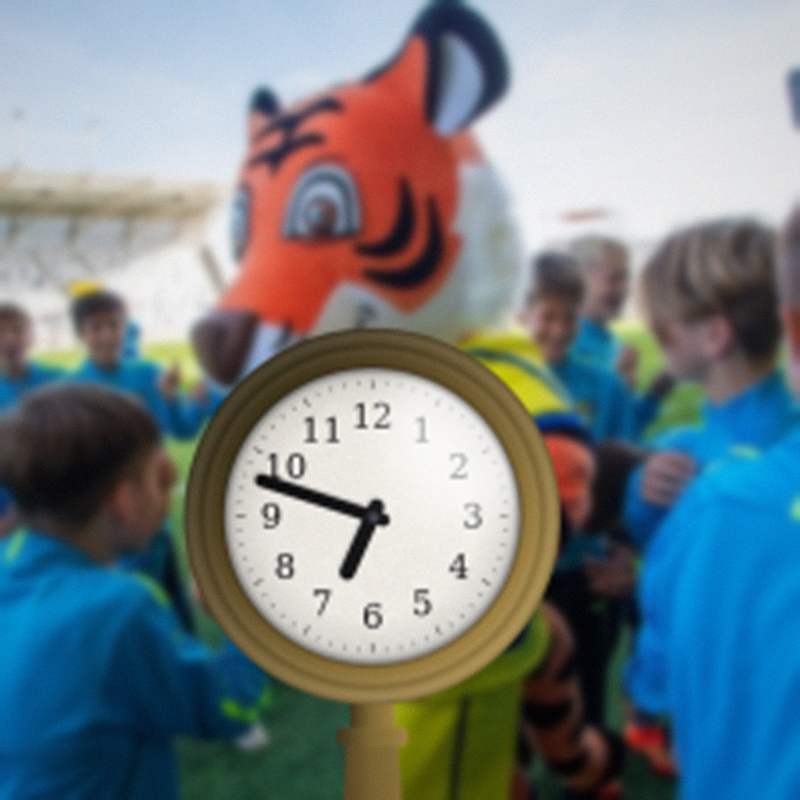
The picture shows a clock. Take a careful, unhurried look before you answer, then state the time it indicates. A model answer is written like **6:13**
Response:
**6:48**
